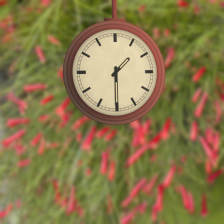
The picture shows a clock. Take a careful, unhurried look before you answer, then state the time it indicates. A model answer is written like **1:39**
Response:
**1:30**
